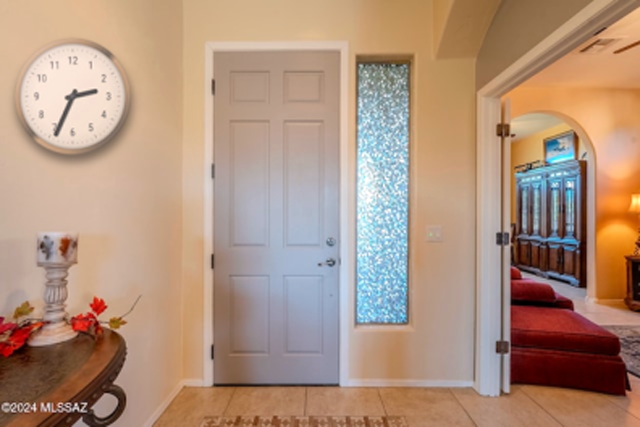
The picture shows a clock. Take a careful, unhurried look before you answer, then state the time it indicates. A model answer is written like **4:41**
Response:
**2:34**
